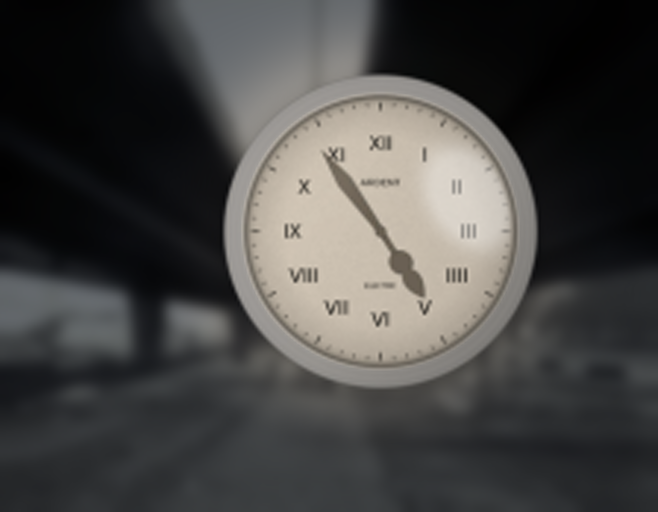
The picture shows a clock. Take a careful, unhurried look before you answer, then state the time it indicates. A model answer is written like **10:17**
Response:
**4:54**
